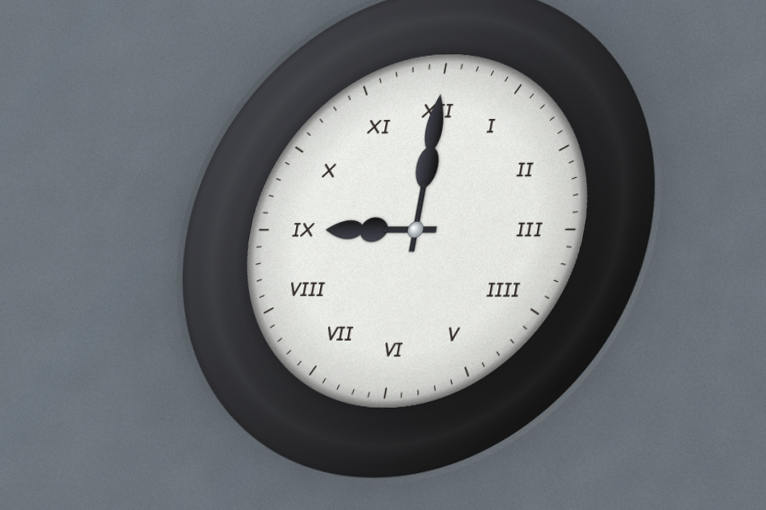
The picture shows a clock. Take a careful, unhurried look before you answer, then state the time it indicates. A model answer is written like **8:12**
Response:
**9:00**
